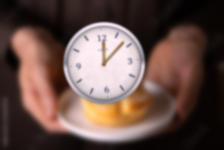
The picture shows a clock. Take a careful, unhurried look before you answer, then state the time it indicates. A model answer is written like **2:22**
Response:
**12:08**
